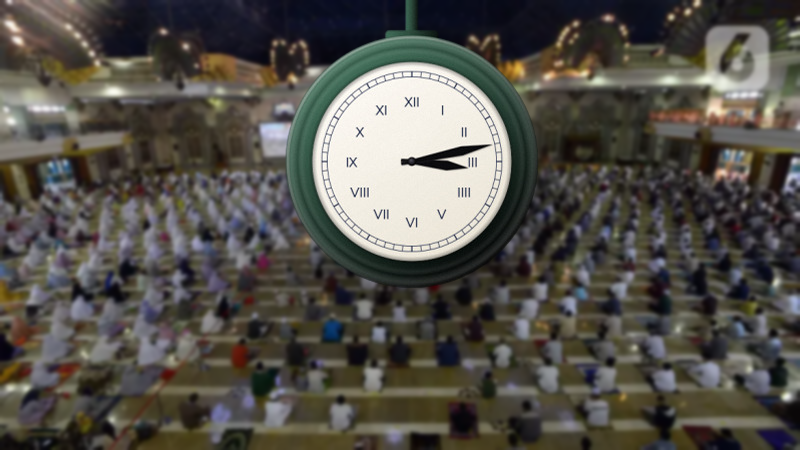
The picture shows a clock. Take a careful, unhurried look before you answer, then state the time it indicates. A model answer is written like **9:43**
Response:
**3:13**
